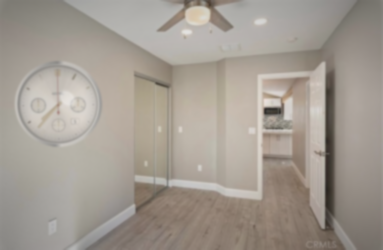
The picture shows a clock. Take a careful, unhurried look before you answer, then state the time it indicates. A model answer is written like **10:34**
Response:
**7:37**
